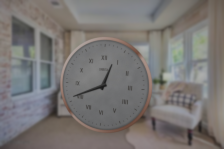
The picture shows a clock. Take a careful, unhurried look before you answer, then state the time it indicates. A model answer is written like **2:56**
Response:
**12:41**
